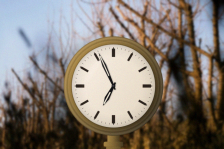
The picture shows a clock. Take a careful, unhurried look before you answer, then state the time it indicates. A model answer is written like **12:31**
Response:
**6:56**
